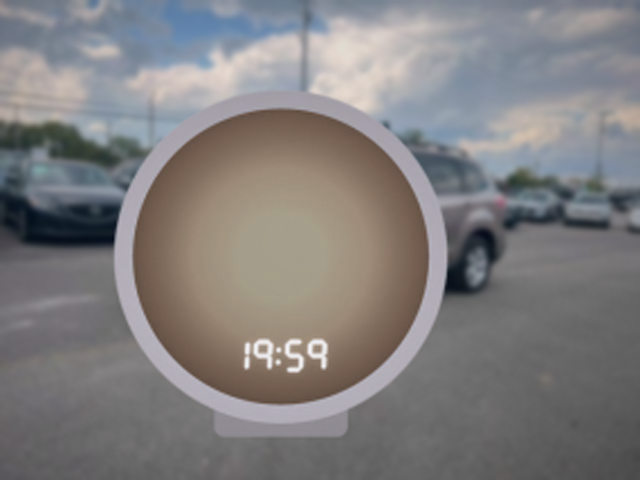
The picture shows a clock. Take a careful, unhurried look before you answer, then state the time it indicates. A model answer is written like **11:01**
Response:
**19:59**
